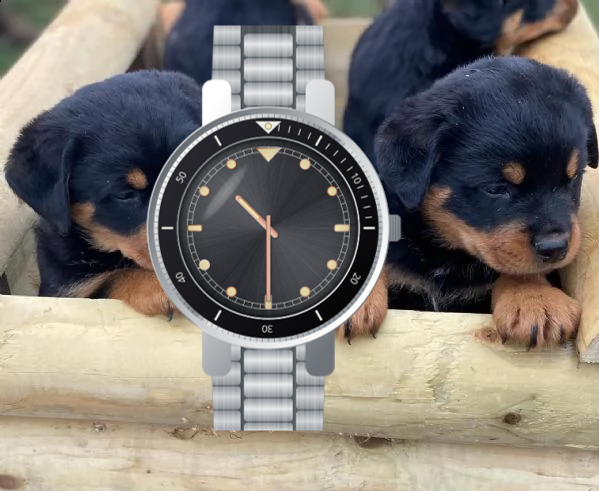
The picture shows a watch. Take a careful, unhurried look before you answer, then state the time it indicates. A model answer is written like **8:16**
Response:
**10:30**
